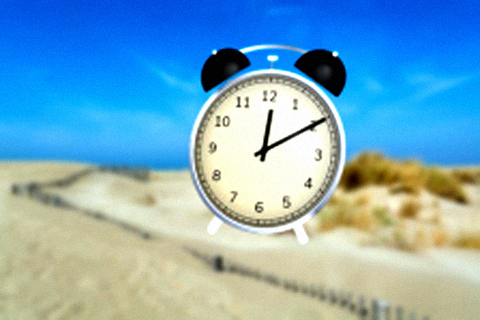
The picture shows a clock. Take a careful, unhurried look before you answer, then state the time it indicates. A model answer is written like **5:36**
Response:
**12:10**
